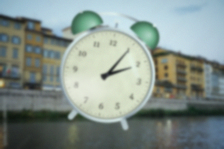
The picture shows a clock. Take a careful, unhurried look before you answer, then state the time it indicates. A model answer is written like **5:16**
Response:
**2:05**
